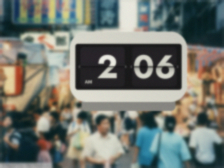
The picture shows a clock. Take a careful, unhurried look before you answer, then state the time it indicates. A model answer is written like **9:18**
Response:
**2:06**
